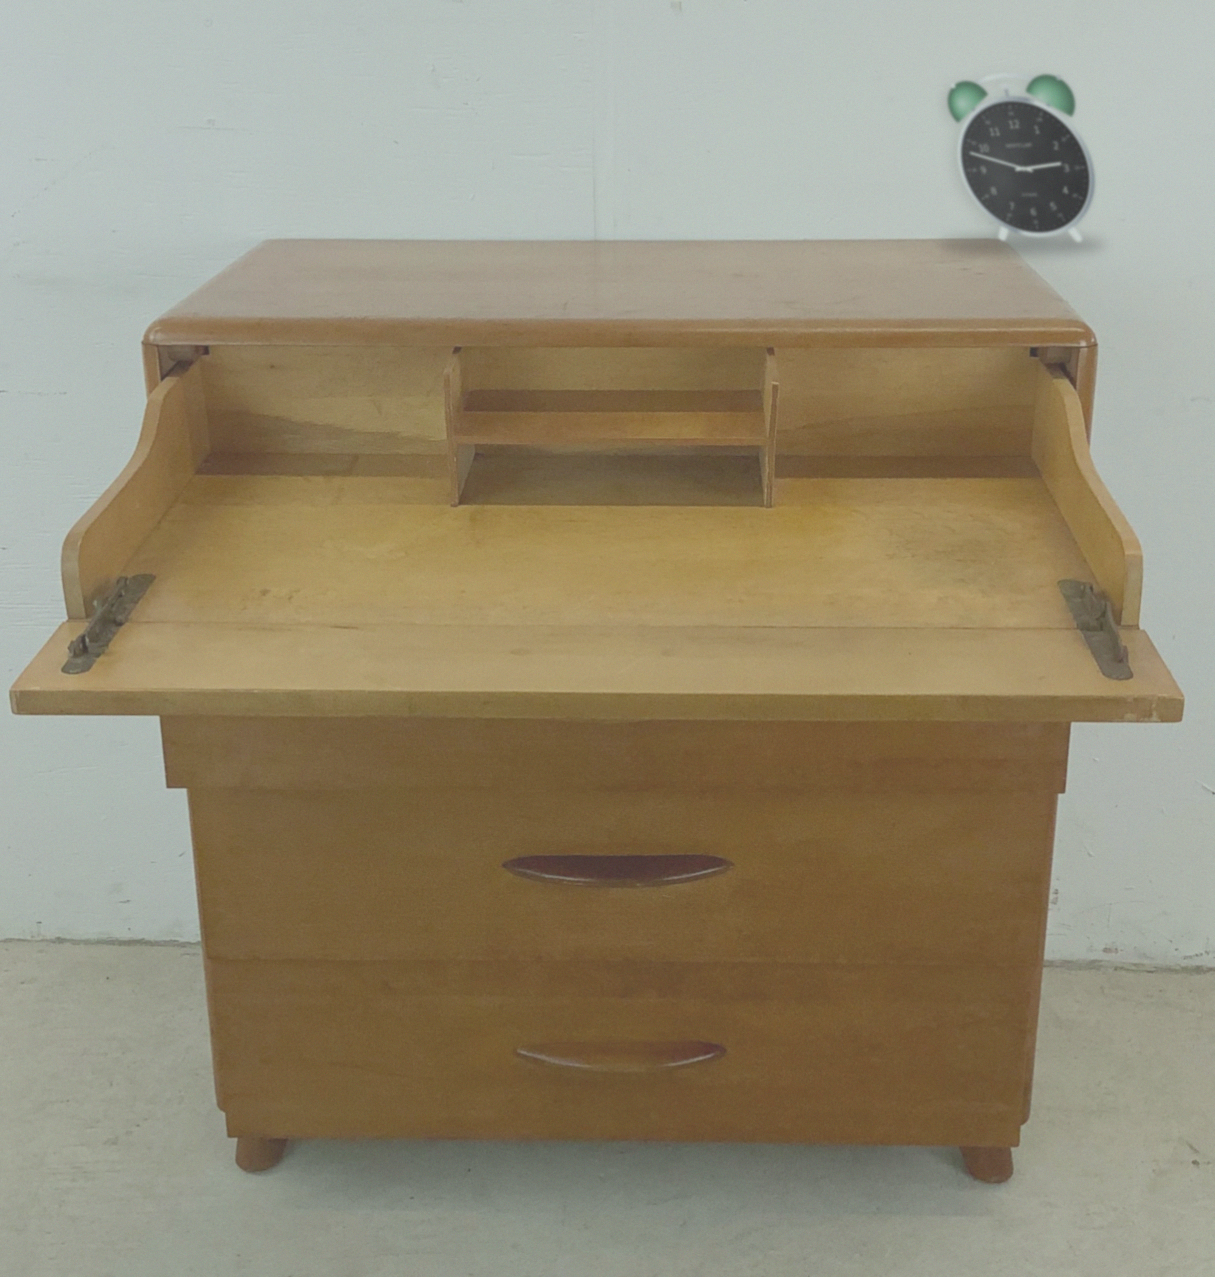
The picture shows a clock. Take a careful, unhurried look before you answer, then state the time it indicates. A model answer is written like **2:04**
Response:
**2:48**
